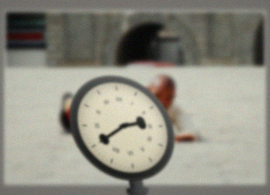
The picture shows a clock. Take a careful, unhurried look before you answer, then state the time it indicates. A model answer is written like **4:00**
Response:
**2:40**
